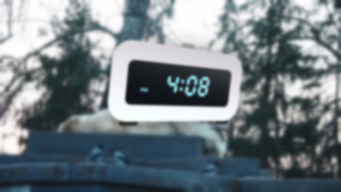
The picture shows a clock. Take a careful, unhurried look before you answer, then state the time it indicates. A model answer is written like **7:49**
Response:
**4:08**
